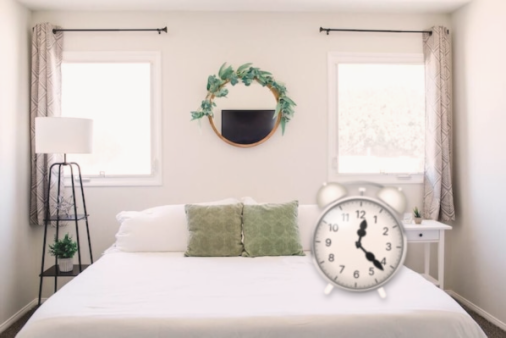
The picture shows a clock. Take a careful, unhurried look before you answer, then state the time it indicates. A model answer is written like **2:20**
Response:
**12:22**
